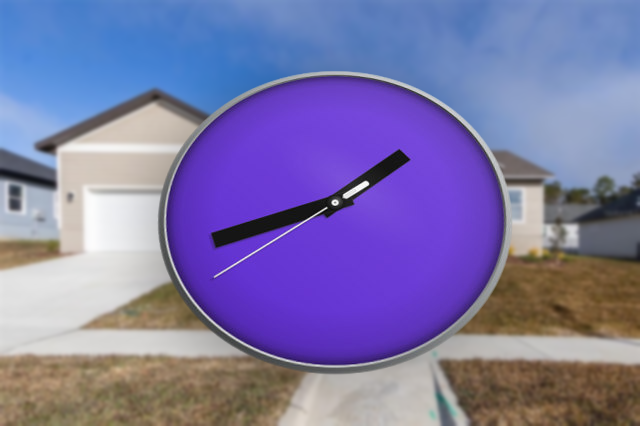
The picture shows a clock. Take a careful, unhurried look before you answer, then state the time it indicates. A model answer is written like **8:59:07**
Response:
**1:41:39**
